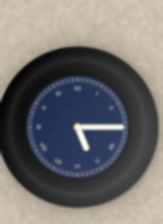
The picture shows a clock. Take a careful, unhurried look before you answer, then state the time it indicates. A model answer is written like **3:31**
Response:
**5:15**
